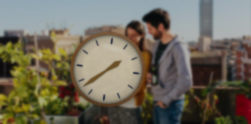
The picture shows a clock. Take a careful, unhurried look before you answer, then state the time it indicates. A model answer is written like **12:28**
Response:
**1:38**
